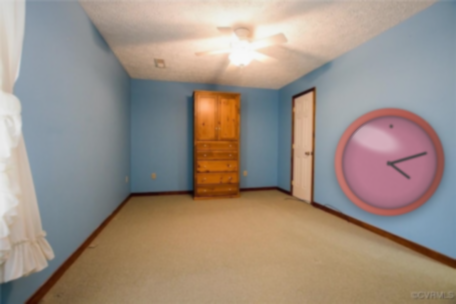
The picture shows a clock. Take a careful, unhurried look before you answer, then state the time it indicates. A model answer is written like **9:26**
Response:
**4:12**
